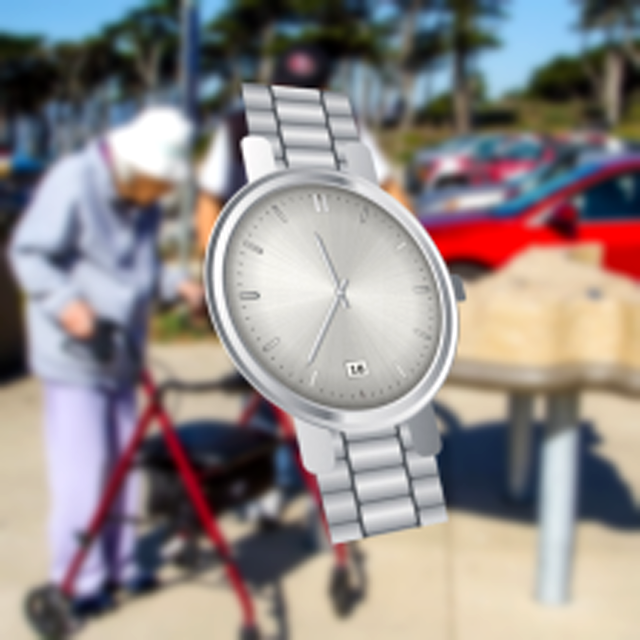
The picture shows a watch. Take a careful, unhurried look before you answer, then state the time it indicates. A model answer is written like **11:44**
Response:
**11:36**
